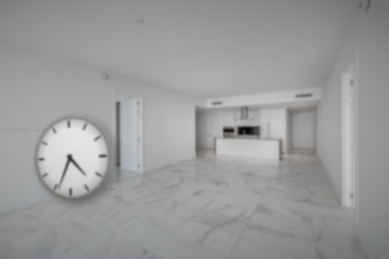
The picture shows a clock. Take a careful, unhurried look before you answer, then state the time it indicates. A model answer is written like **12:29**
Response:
**4:34**
